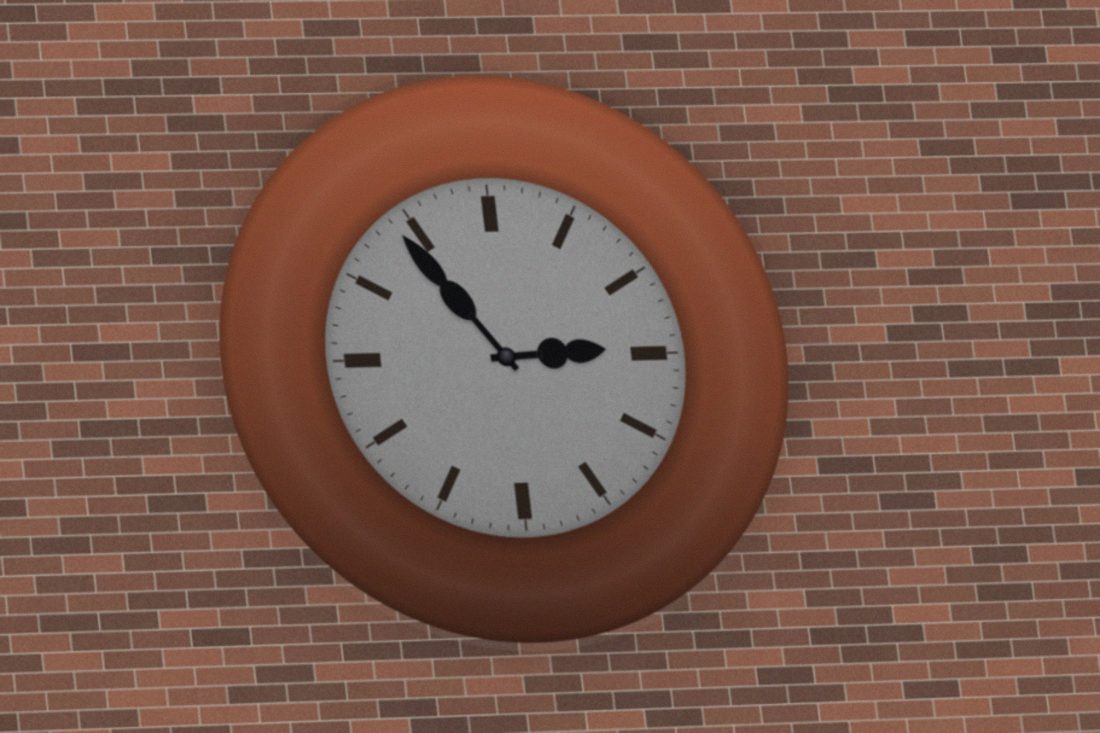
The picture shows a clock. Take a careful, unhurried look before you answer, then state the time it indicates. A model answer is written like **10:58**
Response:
**2:54**
